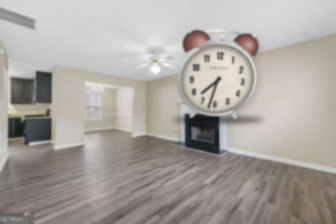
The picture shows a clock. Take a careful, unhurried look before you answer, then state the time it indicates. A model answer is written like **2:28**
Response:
**7:32**
